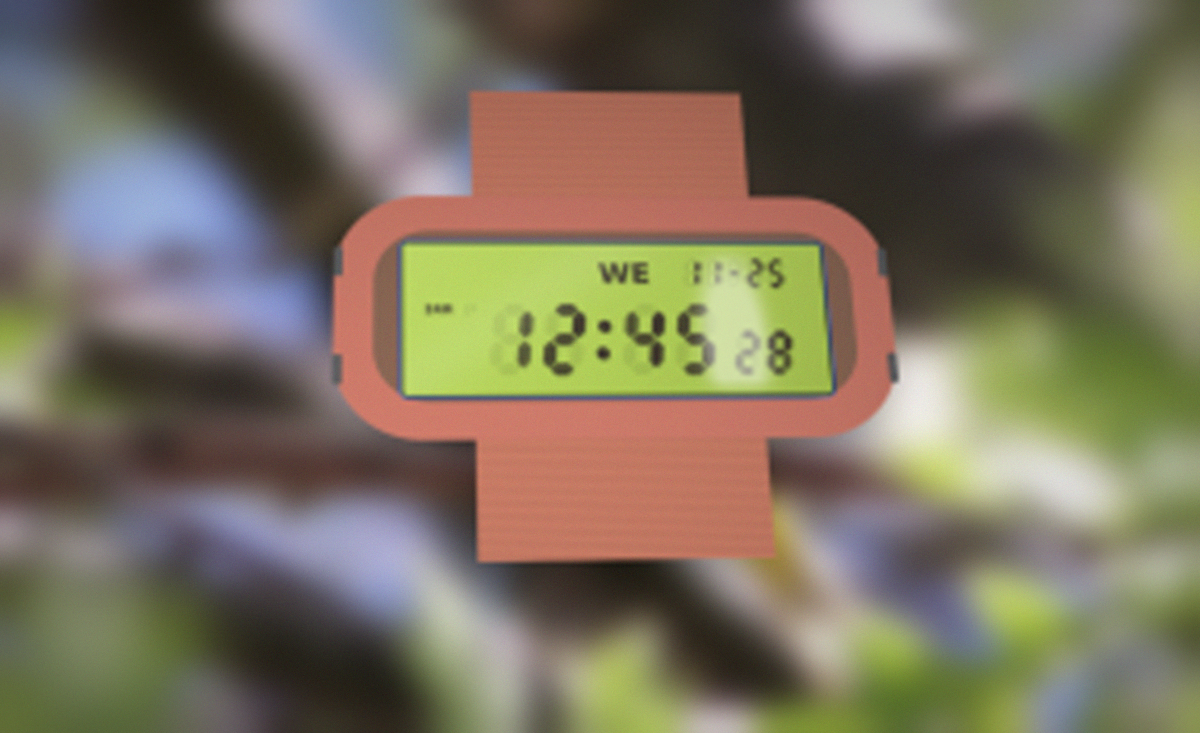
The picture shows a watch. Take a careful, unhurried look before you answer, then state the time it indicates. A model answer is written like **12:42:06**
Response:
**12:45:28**
